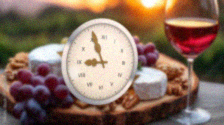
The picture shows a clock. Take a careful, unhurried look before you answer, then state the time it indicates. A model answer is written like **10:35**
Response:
**8:56**
